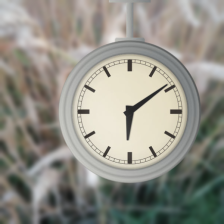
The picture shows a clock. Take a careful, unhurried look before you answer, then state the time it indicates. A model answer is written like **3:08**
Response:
**6:09**
